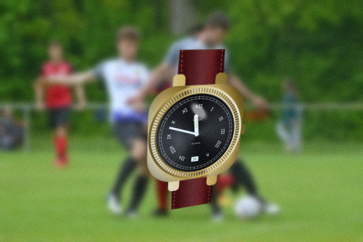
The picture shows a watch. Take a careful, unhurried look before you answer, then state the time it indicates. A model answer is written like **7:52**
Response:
**11:48**
